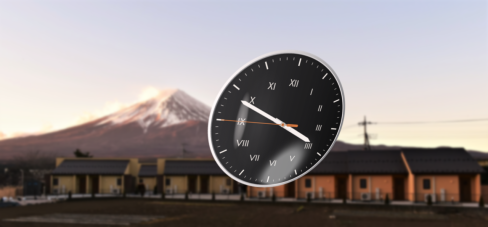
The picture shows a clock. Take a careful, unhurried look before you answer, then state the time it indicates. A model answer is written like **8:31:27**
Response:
**3:48:45**
